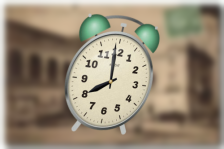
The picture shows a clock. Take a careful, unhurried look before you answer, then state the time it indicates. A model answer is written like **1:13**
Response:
**7:59**
